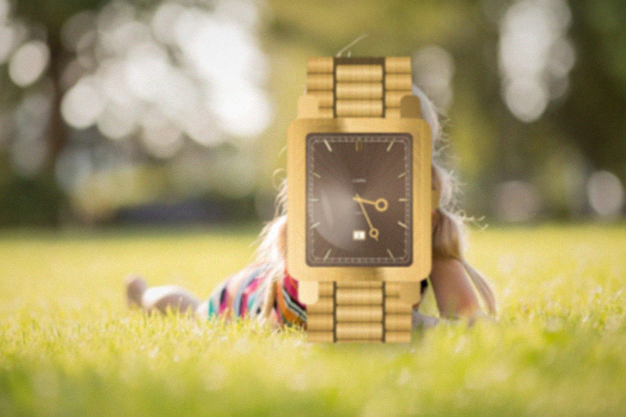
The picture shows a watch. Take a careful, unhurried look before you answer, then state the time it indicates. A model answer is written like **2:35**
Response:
**3:26**
